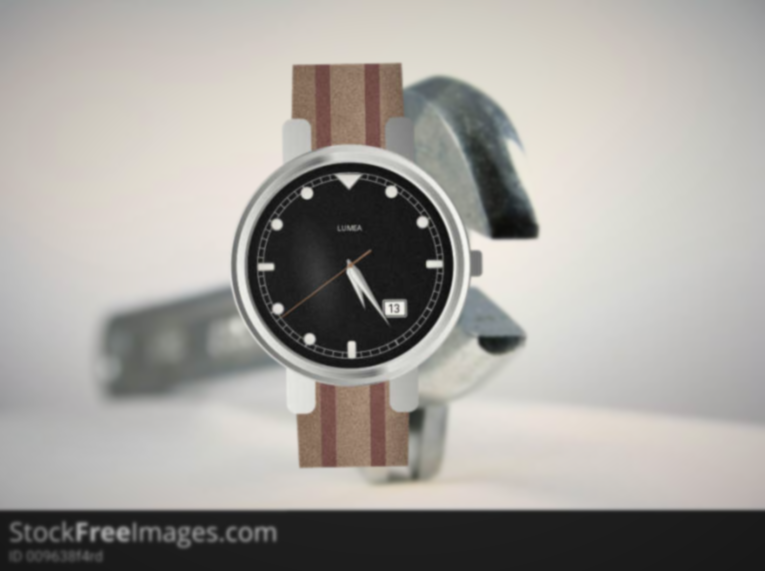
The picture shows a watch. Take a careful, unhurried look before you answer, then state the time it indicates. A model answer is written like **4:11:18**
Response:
**5:24:39**
